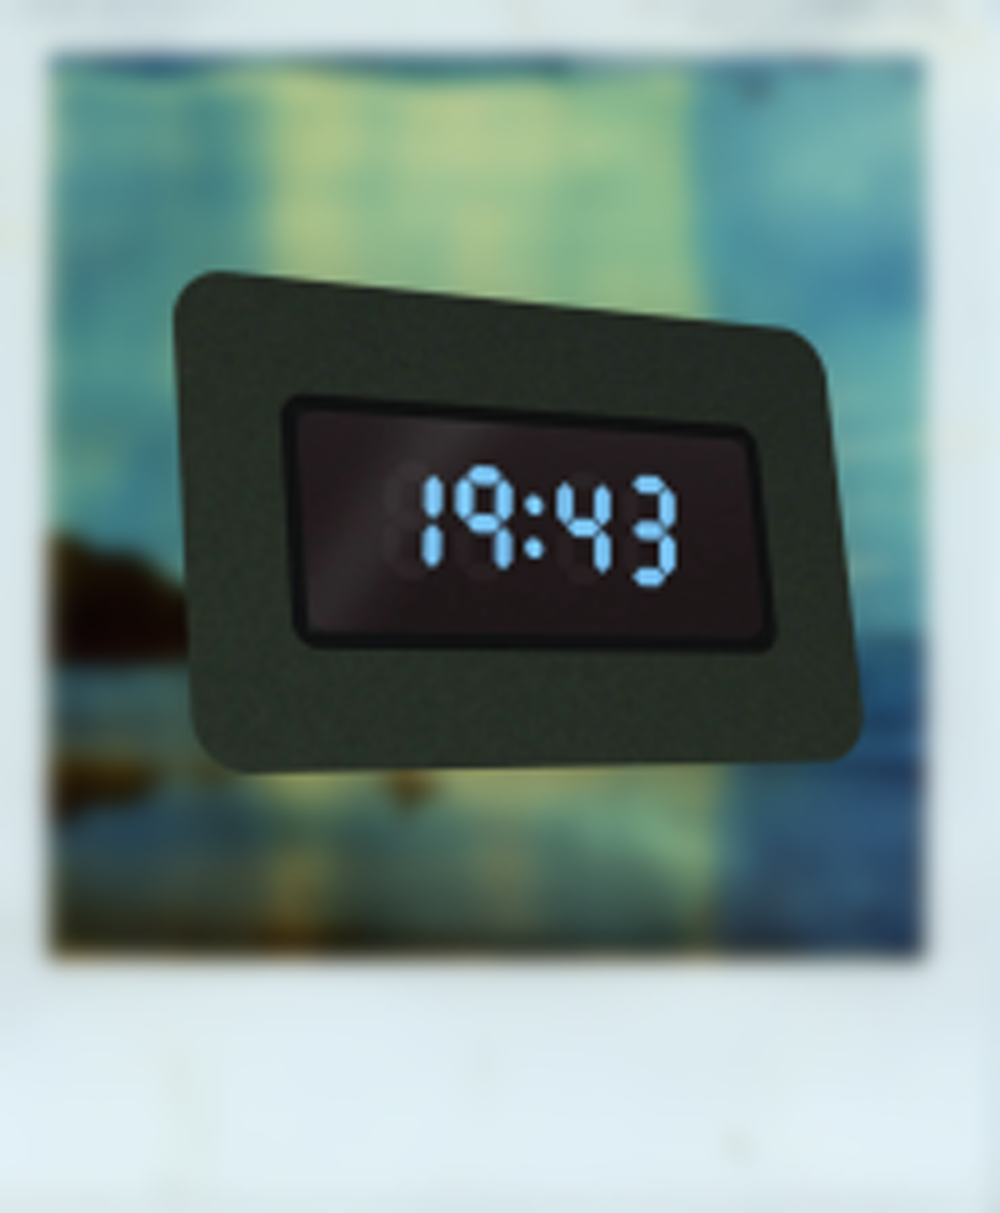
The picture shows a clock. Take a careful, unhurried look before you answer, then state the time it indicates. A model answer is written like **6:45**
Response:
**19:43**
